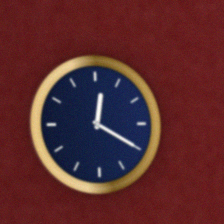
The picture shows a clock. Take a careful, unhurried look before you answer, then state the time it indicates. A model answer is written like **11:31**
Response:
**12:20**
